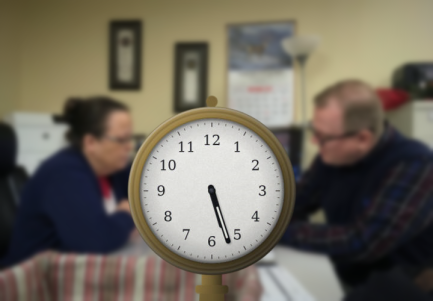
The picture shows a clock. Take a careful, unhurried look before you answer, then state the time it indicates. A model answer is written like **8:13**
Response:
**5:27**
